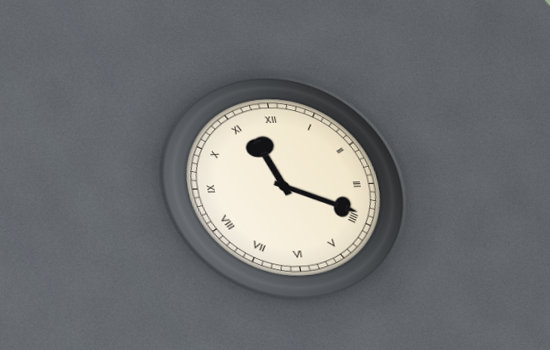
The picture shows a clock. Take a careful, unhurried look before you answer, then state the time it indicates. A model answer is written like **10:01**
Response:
**11:19**
